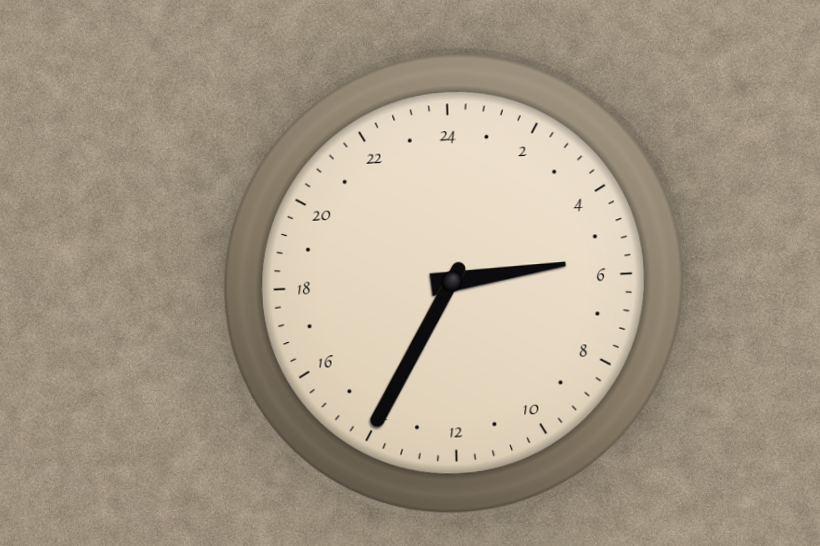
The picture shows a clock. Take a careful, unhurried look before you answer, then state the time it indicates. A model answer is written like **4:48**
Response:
**5:35**
